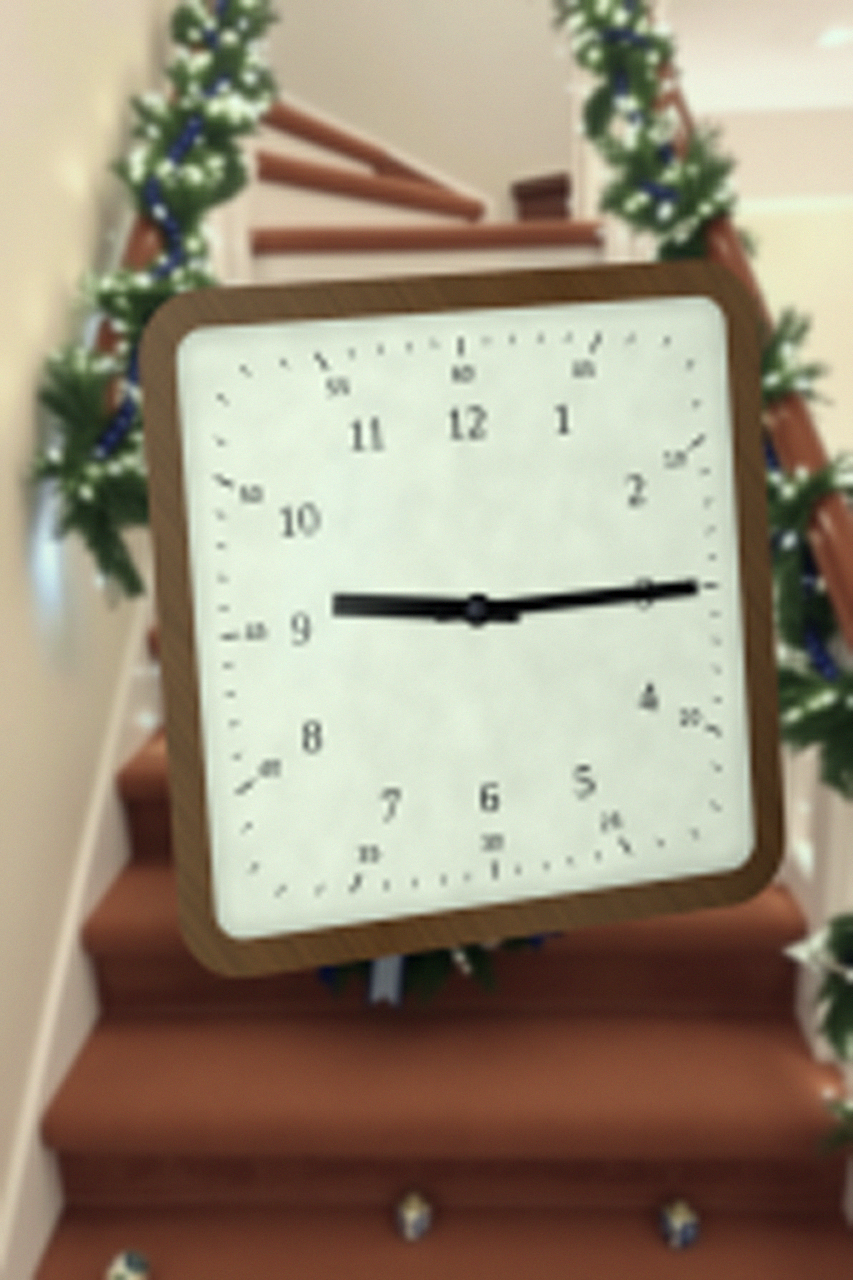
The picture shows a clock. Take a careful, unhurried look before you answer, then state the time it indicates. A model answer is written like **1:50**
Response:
**9:15**
